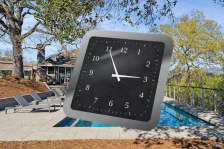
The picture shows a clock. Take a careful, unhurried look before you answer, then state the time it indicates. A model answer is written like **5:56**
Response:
**2:55**
